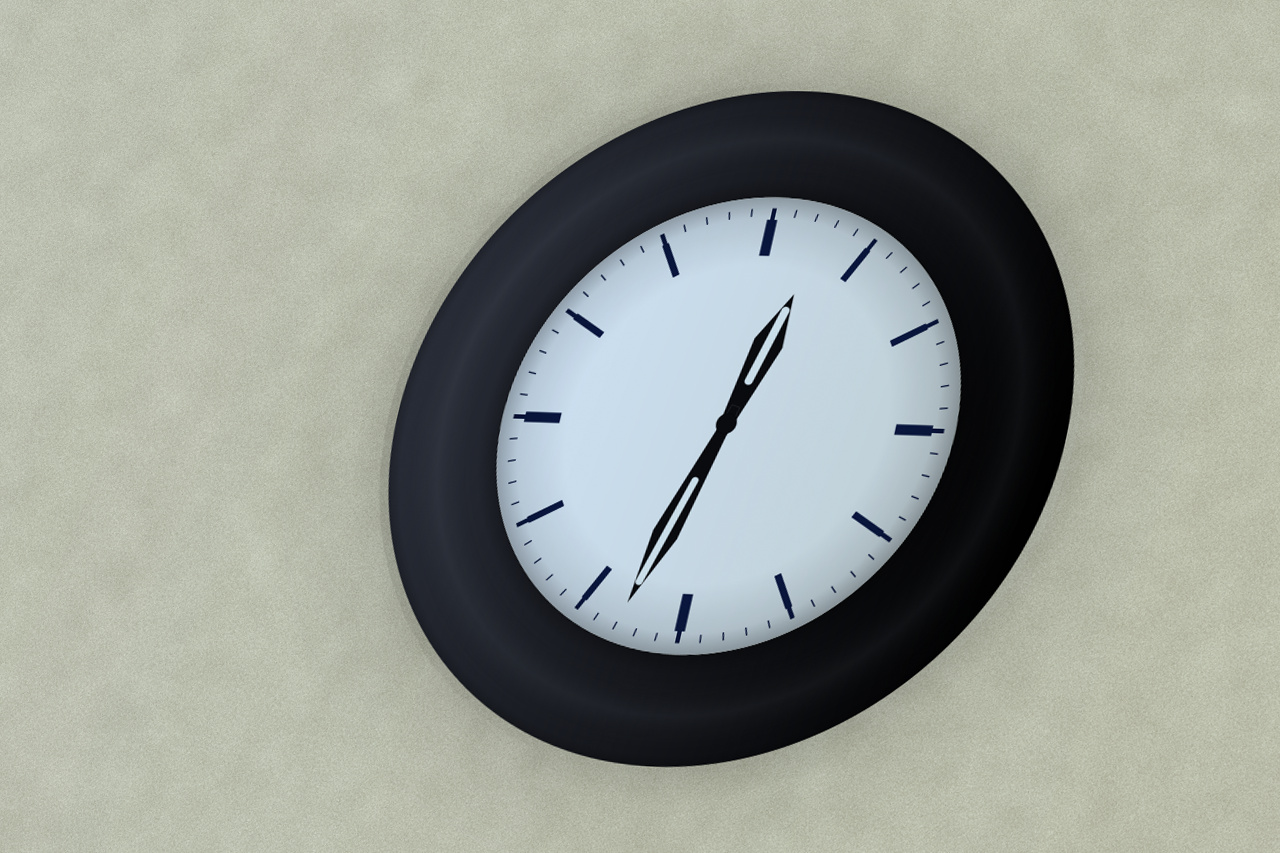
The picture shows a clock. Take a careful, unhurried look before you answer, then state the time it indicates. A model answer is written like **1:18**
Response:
**12:33**
